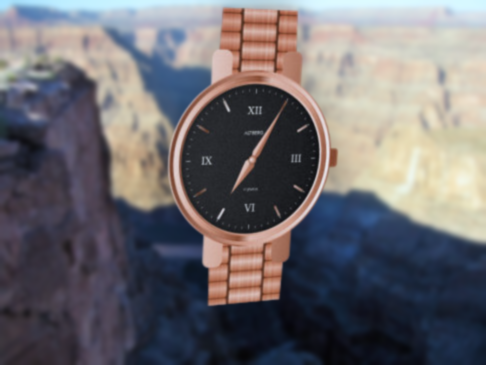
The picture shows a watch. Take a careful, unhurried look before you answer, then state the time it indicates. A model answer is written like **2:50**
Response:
**7:05**
